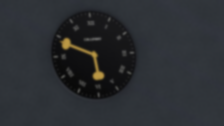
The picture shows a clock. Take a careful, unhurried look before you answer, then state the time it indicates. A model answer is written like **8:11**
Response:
**5:49**
